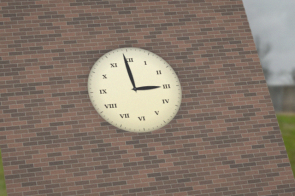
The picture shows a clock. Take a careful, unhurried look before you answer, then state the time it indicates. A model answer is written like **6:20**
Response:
**2:59**
